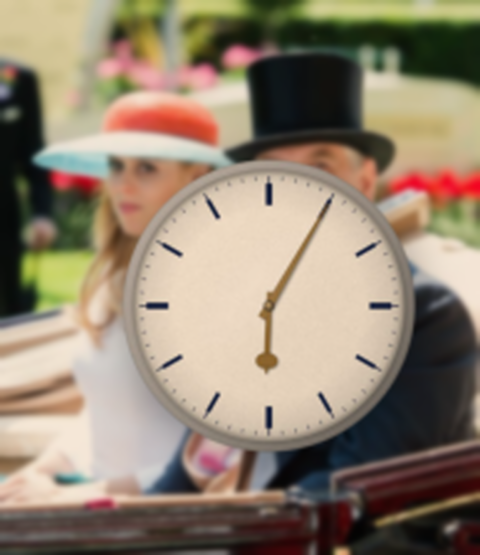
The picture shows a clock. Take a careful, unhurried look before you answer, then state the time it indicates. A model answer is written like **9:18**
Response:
**6:05**
